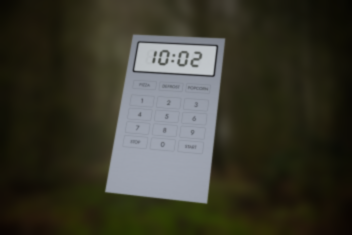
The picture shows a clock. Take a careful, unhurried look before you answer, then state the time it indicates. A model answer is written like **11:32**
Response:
**10:02**
